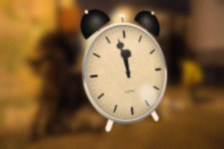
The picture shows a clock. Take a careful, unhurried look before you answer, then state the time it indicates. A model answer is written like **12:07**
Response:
**11:58**
